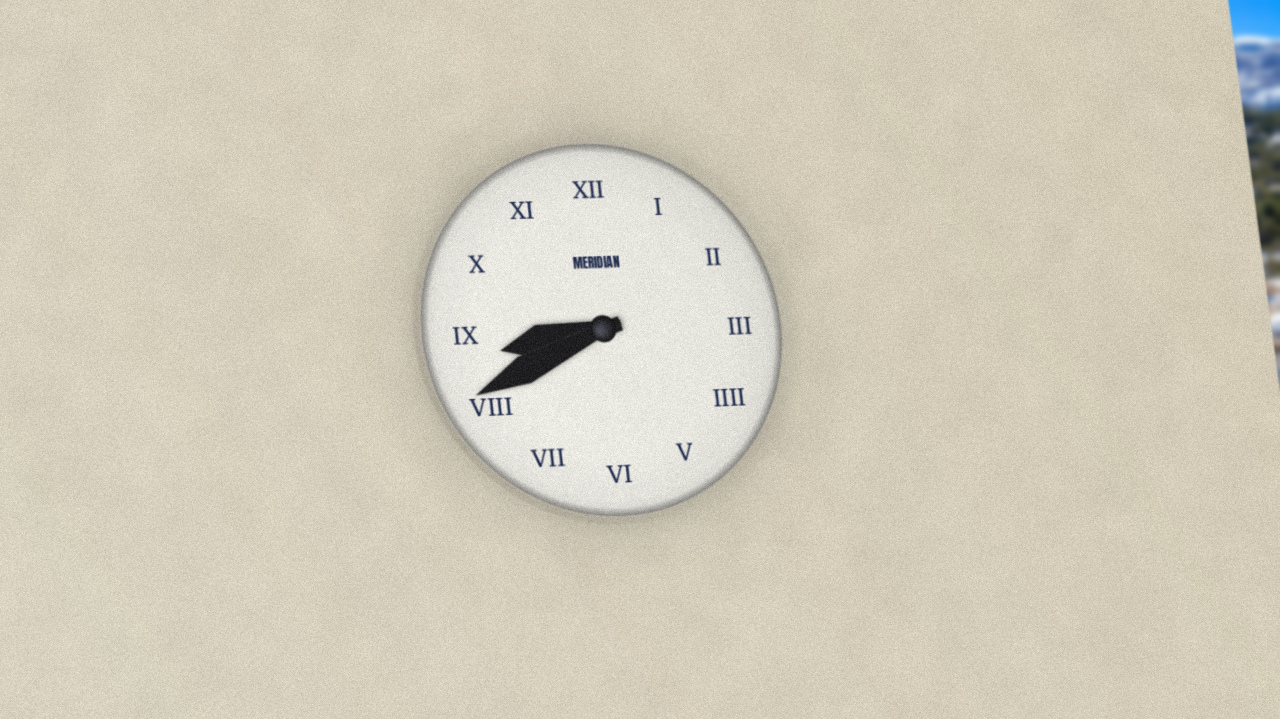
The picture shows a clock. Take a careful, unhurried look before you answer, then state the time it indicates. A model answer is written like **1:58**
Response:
**8:41**
